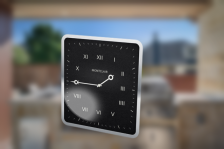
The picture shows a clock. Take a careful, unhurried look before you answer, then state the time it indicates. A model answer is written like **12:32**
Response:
**1:45**
